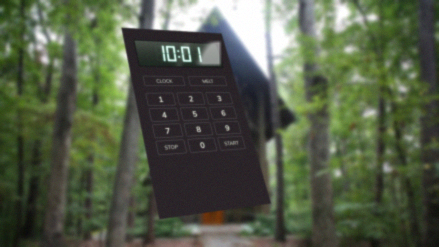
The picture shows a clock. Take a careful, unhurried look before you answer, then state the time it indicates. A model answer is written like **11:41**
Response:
**10:01**
